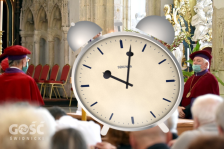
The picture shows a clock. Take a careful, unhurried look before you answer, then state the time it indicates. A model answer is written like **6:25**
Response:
**10:02**
